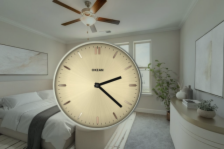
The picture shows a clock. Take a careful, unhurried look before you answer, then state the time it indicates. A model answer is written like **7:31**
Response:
**2:22**
